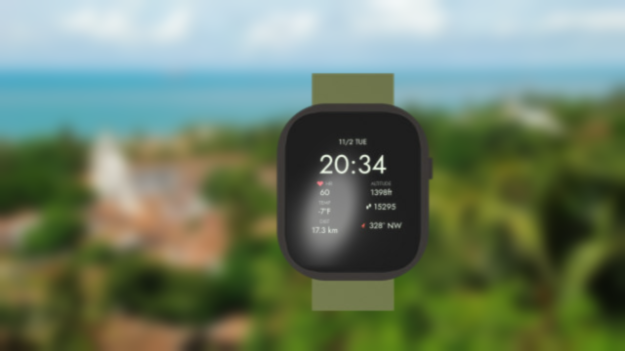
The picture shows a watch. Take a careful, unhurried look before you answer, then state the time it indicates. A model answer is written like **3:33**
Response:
**20:34**
